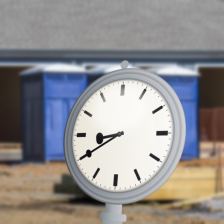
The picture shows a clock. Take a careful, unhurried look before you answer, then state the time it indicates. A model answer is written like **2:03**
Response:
**8:40**
